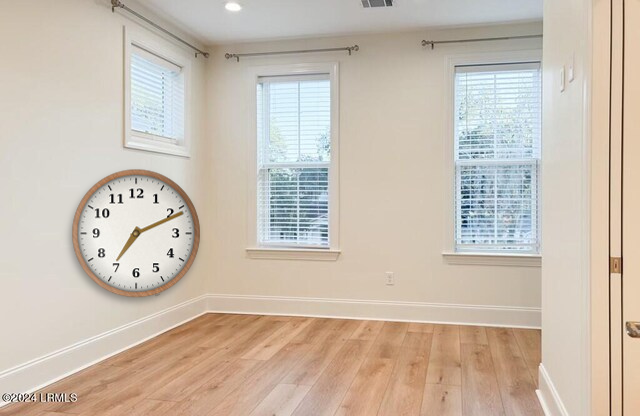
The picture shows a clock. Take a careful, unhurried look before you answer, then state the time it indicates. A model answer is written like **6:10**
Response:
**7:11**
